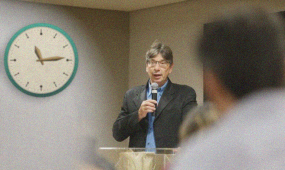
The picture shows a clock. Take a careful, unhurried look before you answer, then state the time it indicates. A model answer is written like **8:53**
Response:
**11:14**
